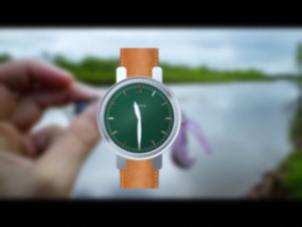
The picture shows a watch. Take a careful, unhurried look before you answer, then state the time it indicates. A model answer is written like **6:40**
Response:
**11:30**
